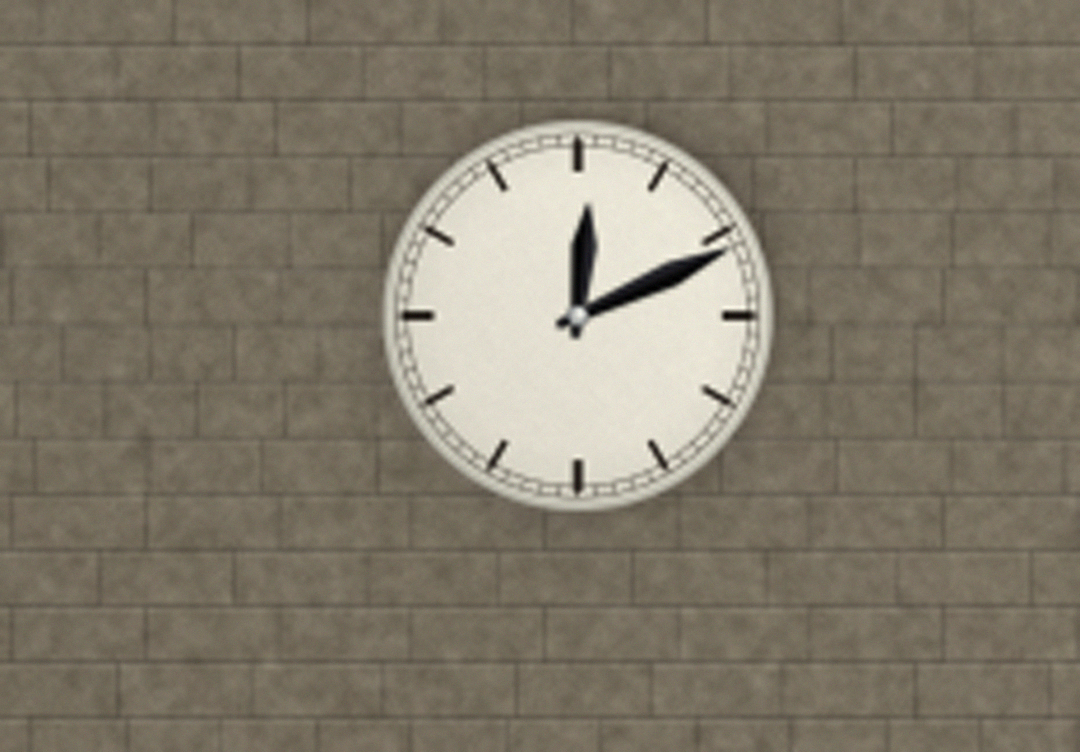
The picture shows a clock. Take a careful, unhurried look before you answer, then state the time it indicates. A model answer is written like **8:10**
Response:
**12:11**
